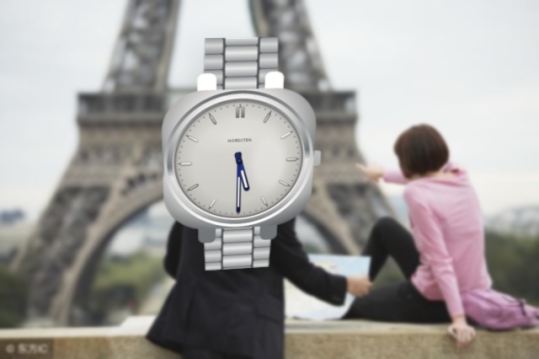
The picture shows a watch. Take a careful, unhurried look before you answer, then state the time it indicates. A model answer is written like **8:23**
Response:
**5:30**
